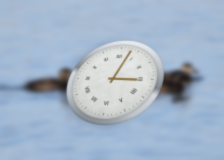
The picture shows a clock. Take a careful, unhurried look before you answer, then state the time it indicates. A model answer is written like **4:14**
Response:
**3:03**
